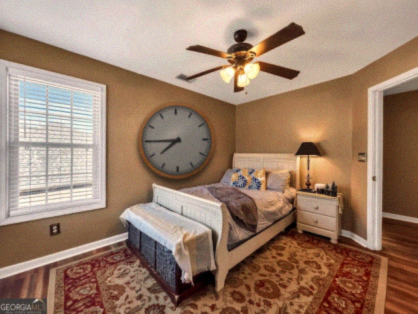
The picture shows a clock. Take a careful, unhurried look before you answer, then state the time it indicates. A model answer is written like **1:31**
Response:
**7:45**
